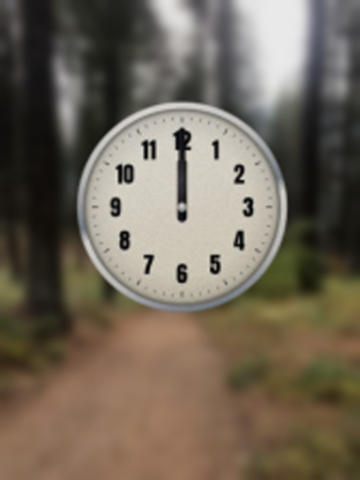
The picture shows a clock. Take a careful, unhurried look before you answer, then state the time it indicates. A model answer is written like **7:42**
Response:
**12:00**
